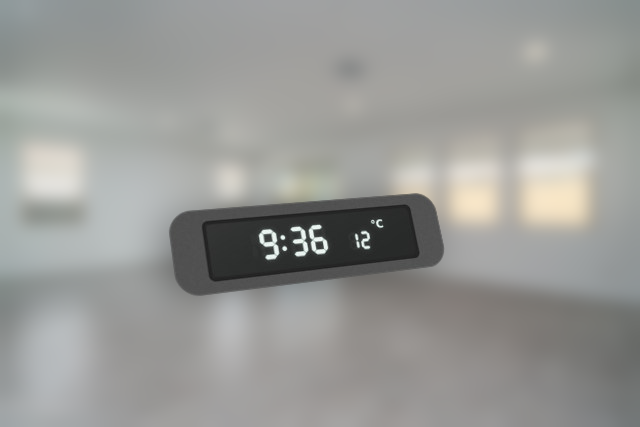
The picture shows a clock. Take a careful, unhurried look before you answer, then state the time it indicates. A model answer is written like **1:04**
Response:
**9:36**
